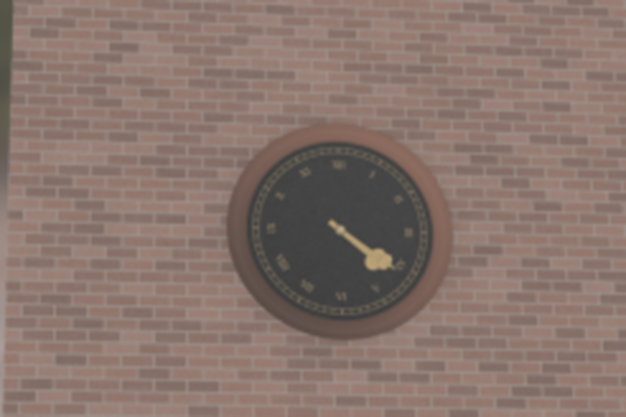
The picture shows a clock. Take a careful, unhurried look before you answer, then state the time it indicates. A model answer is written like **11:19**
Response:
**4:21**
